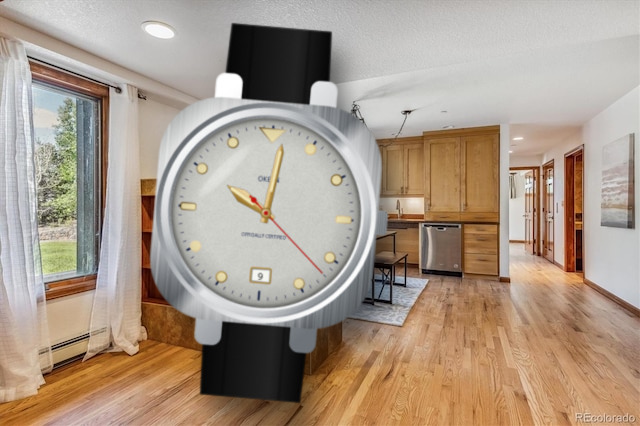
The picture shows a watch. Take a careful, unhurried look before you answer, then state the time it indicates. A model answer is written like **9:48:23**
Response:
**10:01:22**
